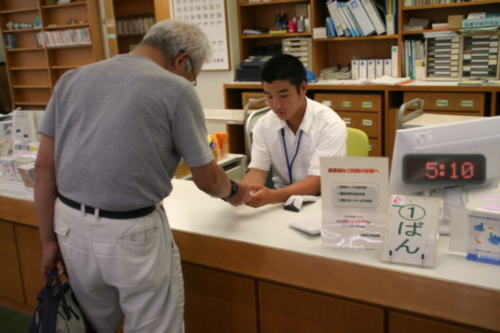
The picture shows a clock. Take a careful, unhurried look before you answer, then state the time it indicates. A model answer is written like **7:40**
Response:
**5:10**
